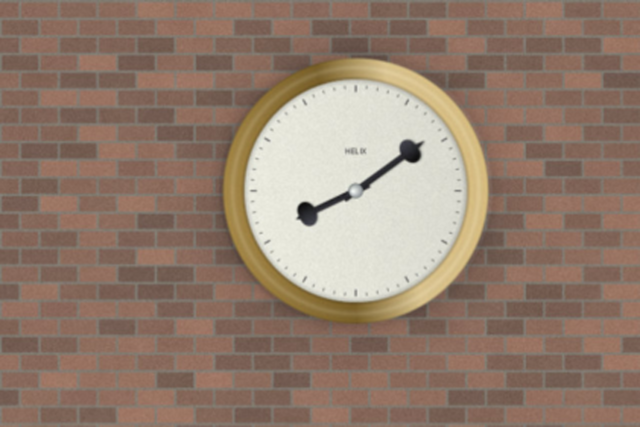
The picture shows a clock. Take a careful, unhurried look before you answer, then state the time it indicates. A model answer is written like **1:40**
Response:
**8:09**
